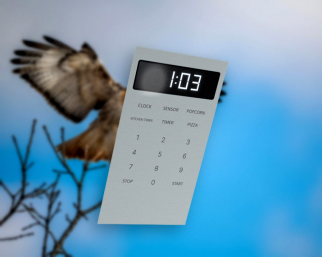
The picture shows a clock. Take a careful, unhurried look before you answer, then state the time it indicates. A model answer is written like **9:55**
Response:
**1:03**
